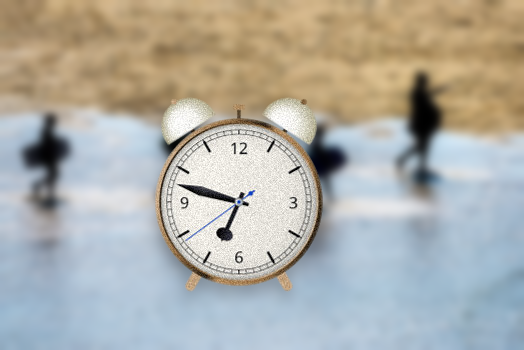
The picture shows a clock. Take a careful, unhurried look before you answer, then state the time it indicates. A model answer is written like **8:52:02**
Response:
**6:47:39**
